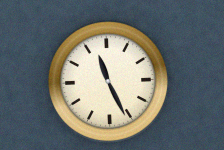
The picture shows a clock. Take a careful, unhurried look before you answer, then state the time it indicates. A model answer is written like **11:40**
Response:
**11:26**
